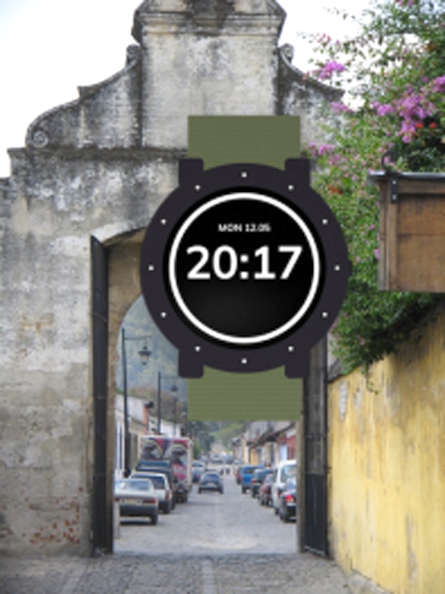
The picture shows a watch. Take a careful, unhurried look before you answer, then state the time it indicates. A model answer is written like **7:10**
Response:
**20:17**
